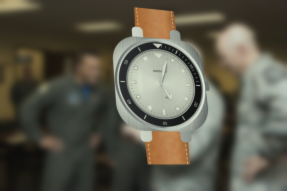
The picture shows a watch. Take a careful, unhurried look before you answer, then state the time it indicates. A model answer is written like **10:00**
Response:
**5:03**
